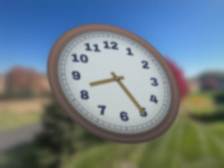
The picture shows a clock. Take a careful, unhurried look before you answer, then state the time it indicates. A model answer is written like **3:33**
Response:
**8:25**
